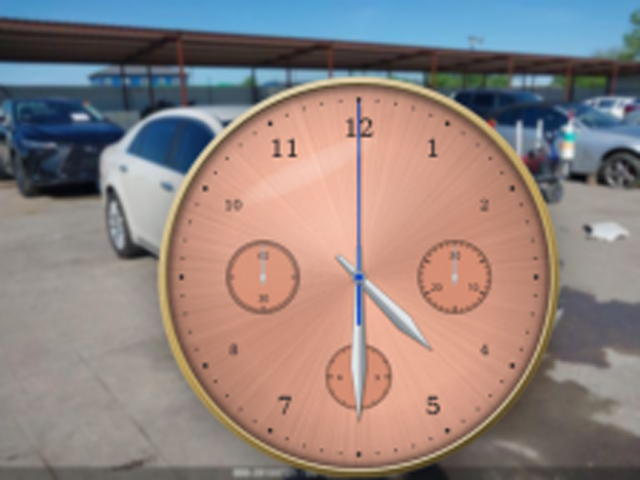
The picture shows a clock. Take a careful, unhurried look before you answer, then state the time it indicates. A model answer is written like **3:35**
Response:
**4:30**
